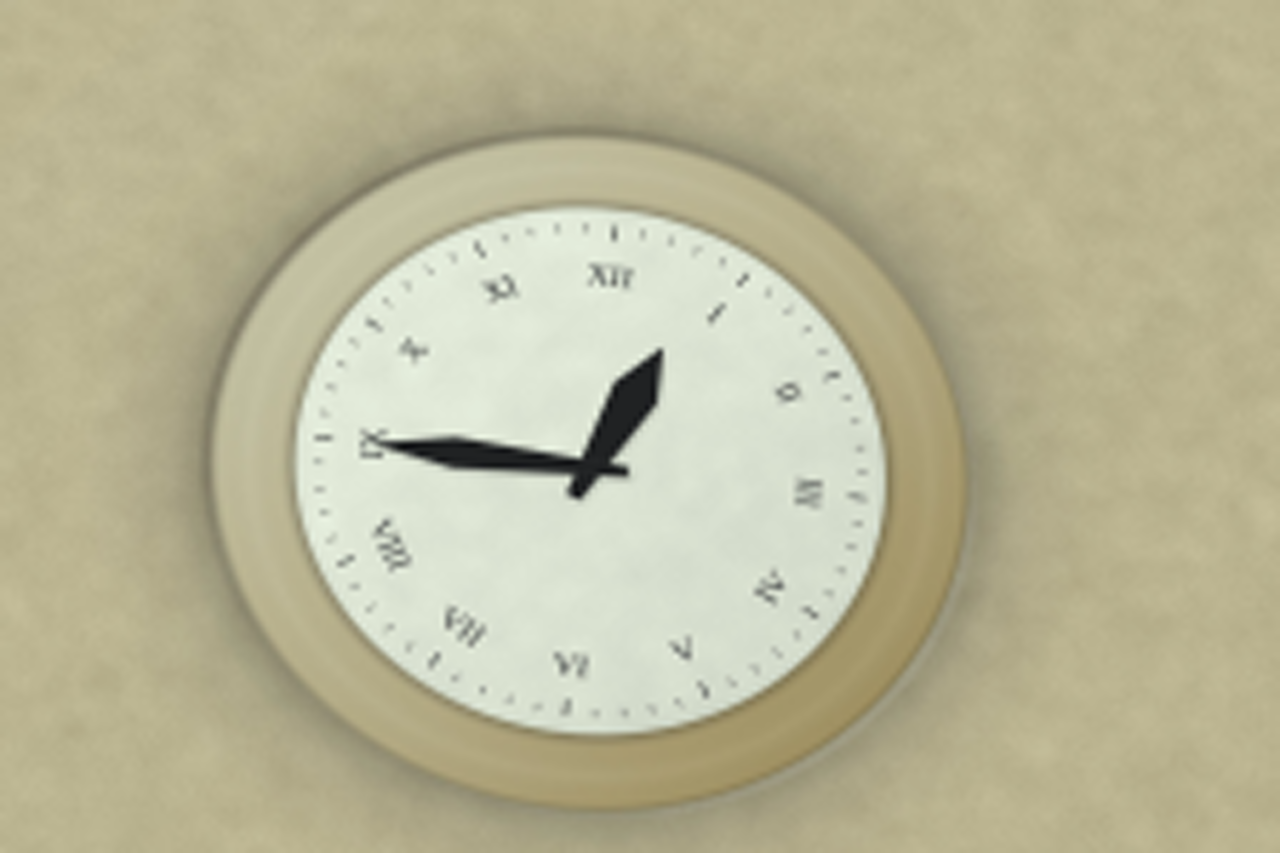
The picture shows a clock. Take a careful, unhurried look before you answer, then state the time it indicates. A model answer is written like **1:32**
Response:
**12:45**
